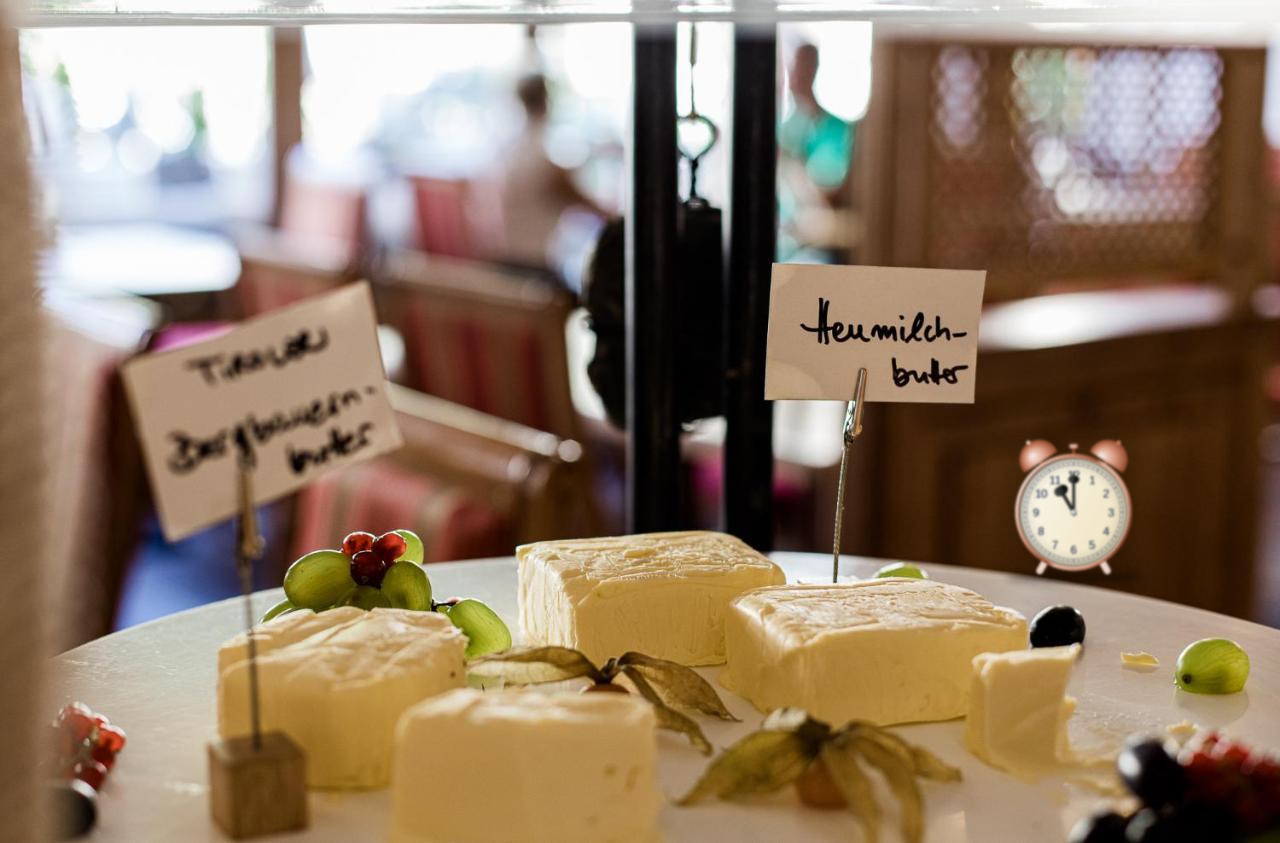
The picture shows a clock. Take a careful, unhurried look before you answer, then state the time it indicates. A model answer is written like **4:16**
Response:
**11:00**
